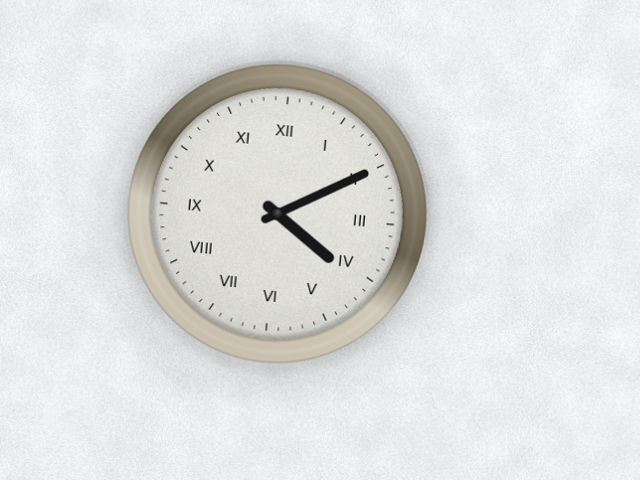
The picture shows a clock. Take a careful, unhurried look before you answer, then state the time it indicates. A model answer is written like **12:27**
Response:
**4:10**
